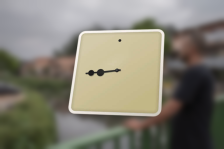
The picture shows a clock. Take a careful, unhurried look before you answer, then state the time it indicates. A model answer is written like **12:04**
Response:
**8:44**
